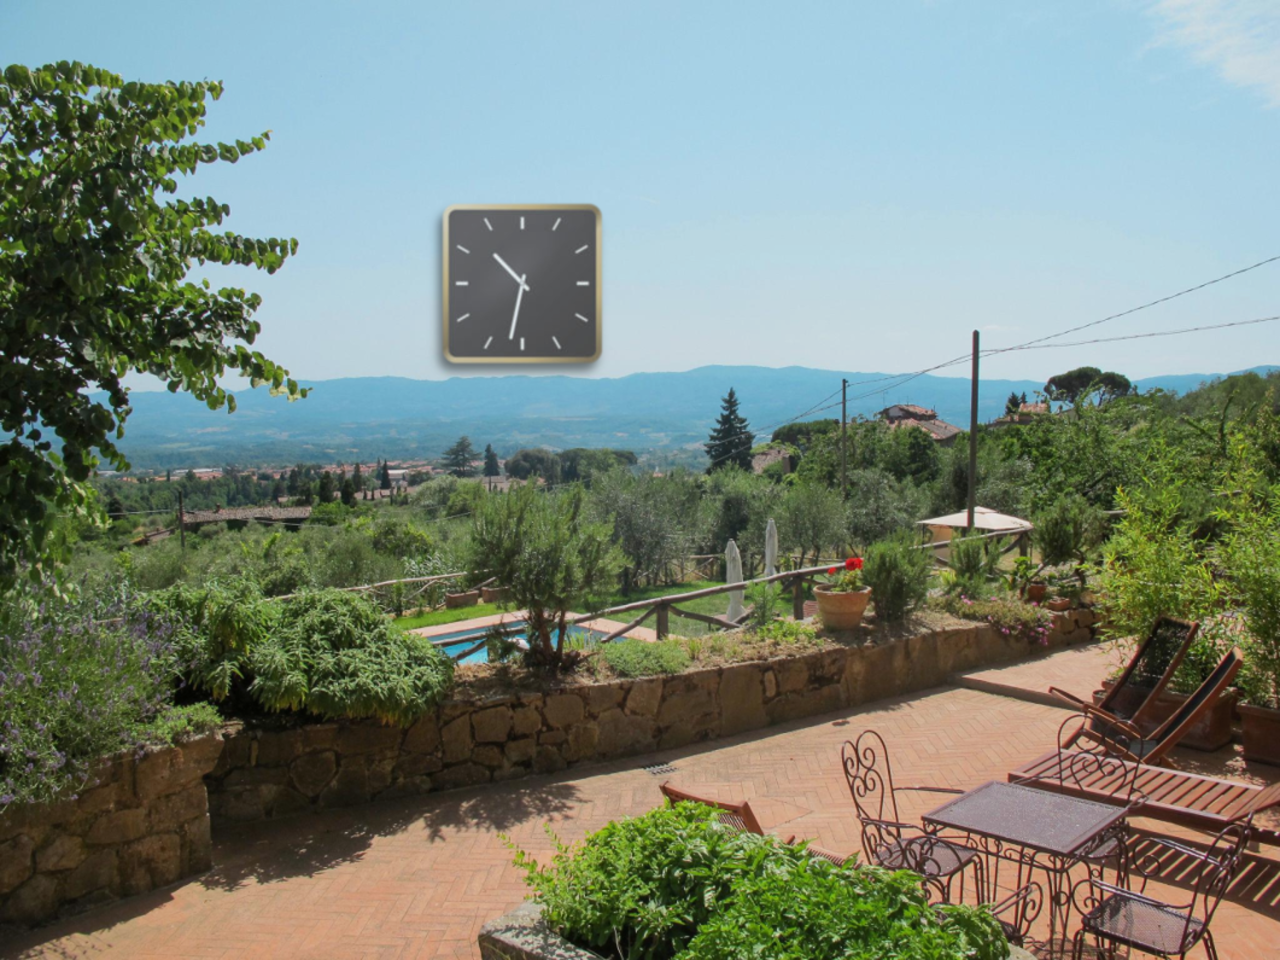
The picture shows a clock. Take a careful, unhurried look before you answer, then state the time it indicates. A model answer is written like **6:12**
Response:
**10:32**
